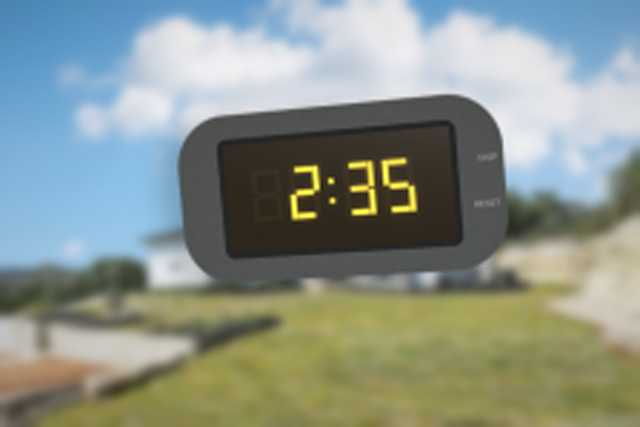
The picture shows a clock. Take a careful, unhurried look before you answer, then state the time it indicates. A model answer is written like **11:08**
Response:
**2:35**
